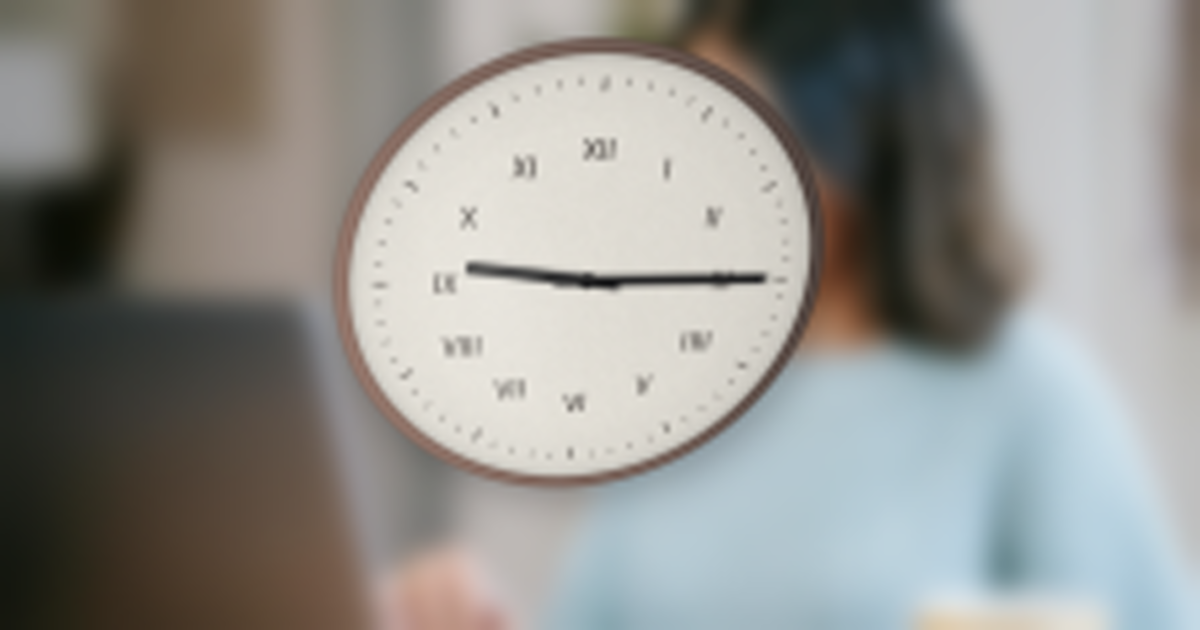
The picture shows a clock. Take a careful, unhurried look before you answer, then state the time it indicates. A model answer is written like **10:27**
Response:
**9:15**
